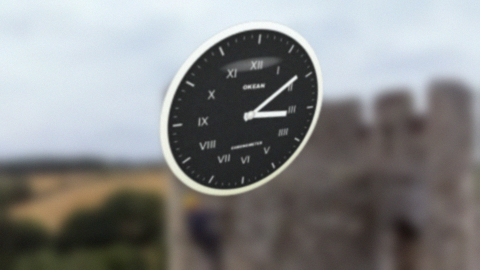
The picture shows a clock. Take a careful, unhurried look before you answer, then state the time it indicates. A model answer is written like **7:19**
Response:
**3:09**
